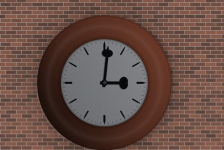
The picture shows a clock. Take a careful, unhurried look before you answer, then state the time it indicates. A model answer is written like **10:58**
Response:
**3:01**
